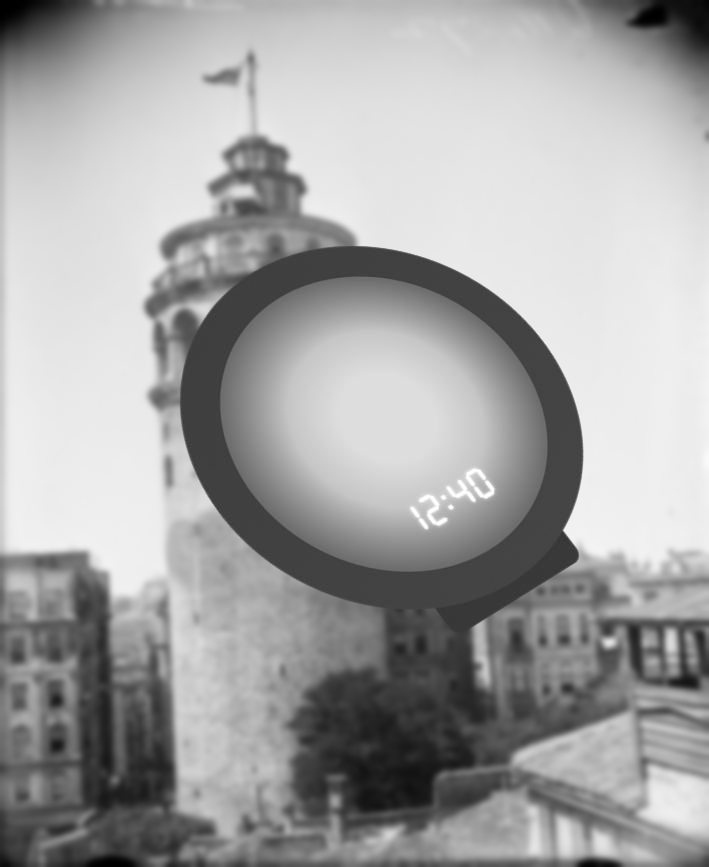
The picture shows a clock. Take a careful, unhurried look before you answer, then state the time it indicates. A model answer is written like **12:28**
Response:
**12:40**
